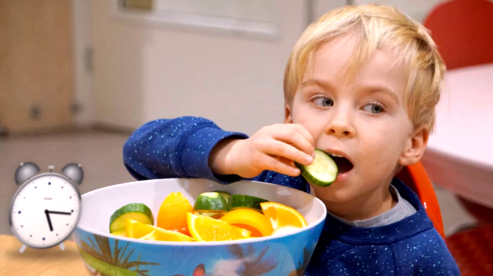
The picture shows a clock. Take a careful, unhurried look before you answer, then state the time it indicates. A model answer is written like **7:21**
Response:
**5:16**
